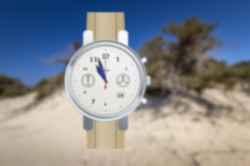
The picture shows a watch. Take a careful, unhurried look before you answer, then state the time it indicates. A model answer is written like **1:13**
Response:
**10:57**
